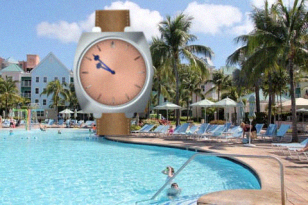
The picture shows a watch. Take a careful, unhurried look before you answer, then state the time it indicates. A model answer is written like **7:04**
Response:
**9:52**
